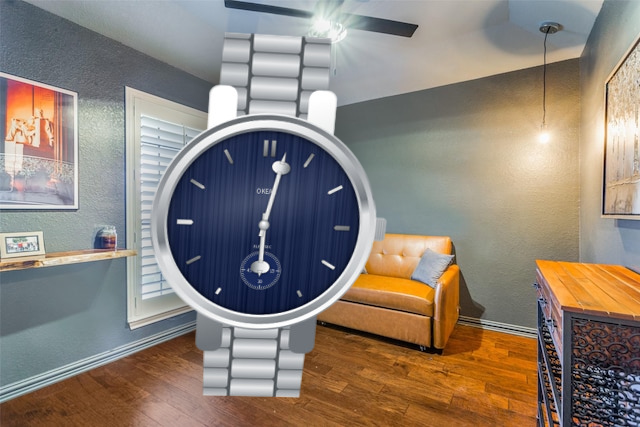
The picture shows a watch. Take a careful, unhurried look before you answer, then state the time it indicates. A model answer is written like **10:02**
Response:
**6:02**
